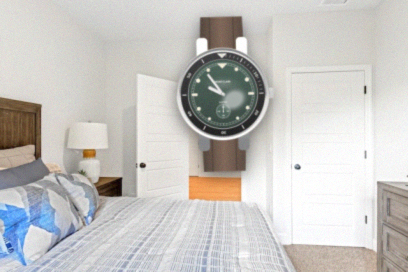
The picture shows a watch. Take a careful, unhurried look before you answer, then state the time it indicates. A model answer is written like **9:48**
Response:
**9:54**
